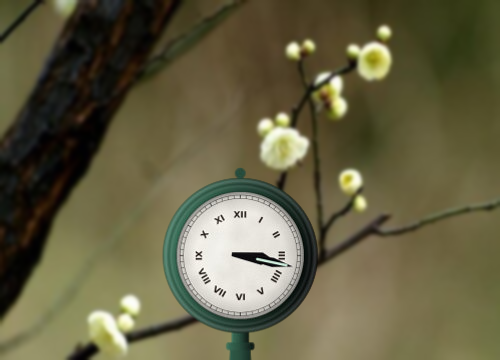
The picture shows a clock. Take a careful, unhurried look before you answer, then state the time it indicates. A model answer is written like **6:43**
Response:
**3:17**
